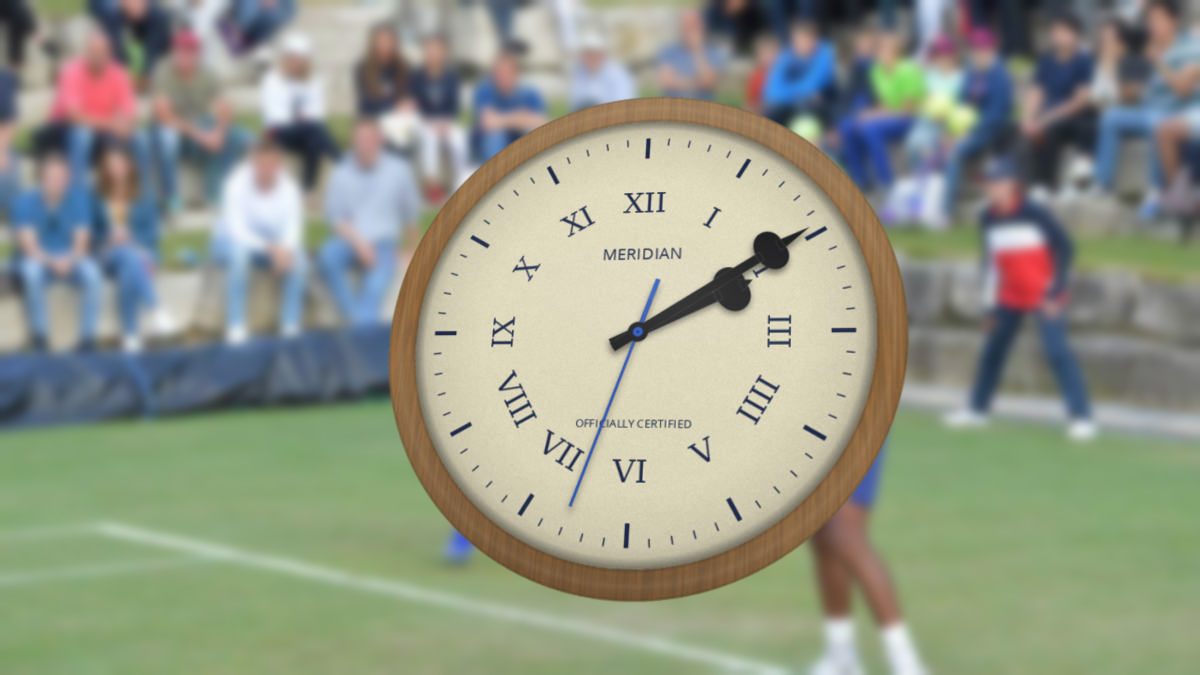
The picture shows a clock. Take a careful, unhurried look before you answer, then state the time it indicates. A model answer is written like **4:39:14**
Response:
**2:09:33**
